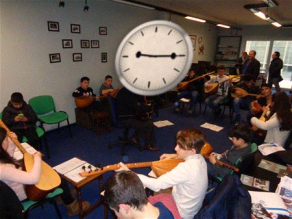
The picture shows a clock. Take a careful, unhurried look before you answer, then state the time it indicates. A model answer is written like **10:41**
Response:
**9:15**
